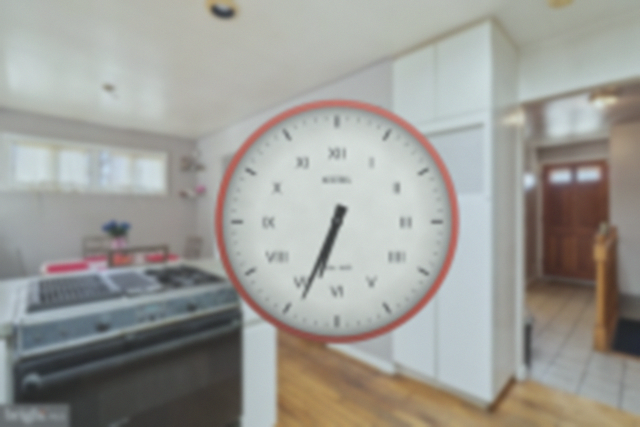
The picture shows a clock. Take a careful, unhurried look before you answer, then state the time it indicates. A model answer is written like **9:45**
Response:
**6:34**
